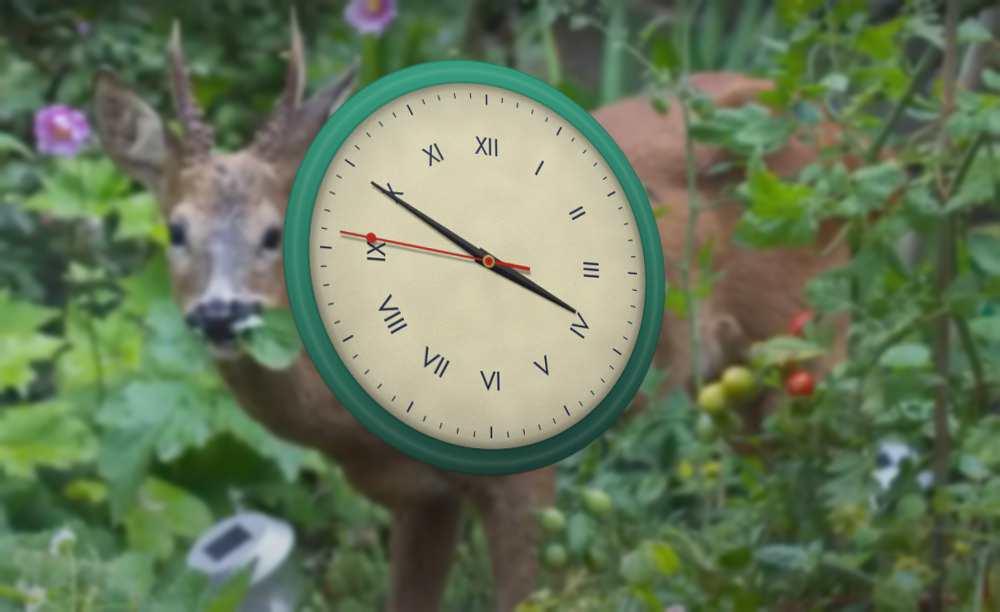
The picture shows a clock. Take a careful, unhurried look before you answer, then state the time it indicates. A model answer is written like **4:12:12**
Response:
**3:49:46**
